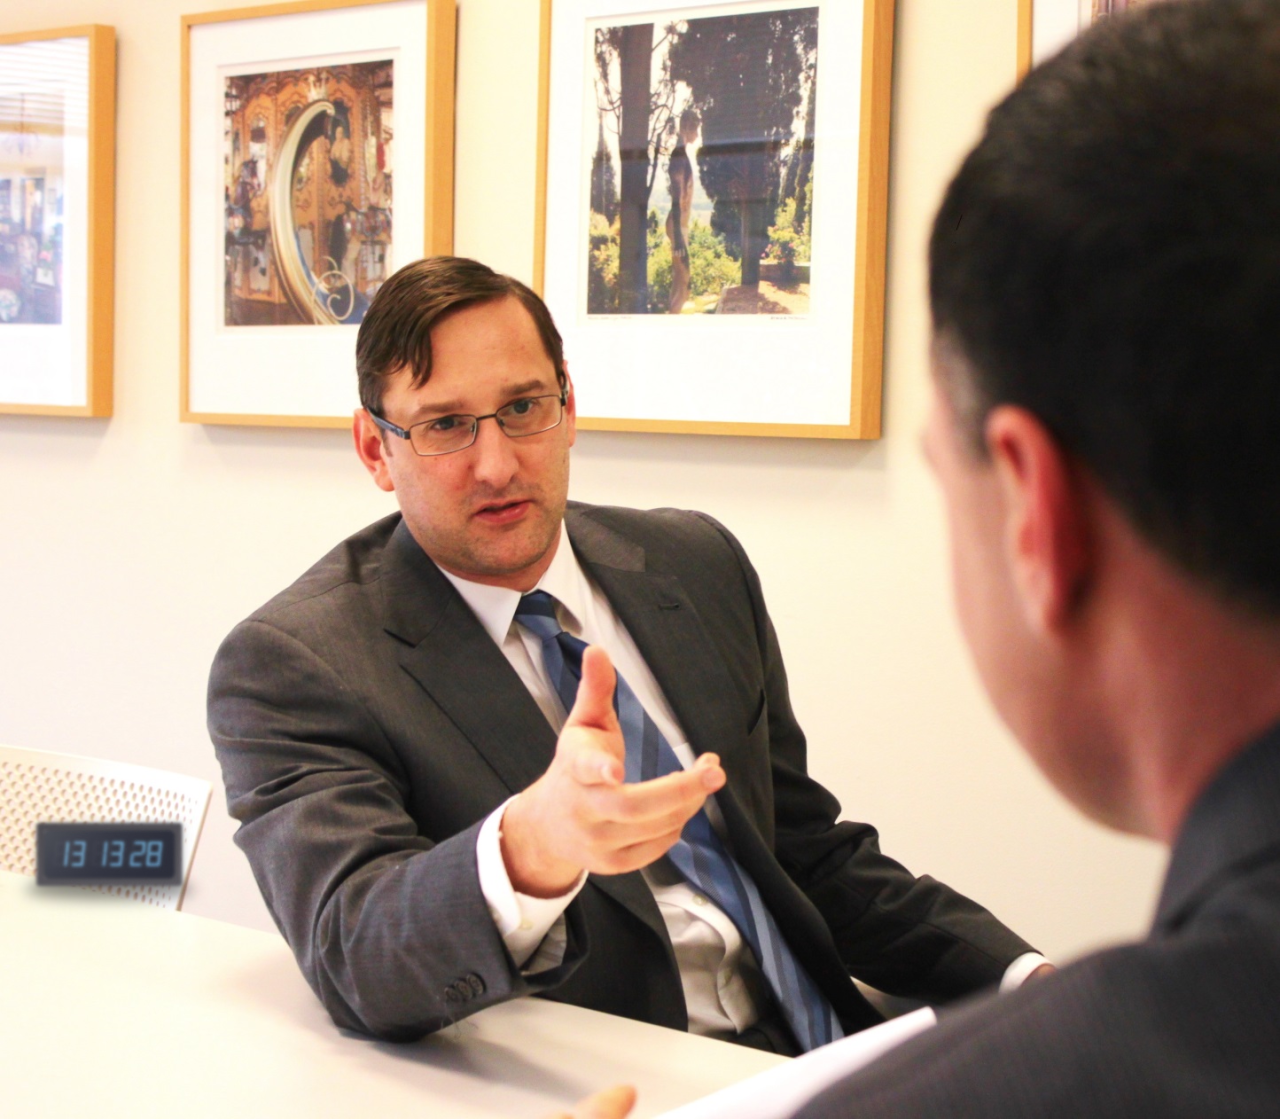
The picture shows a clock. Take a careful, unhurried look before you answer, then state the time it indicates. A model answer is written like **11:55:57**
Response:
**13:13:28**
